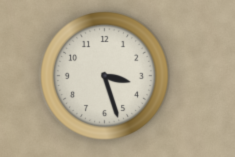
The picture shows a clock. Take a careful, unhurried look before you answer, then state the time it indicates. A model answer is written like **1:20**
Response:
**3:27**
